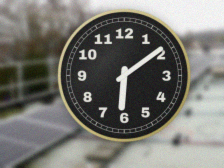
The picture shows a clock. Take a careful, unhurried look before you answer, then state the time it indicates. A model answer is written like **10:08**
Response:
**6:09**
